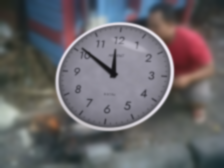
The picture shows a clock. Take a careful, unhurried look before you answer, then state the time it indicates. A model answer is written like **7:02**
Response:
**11:51**
